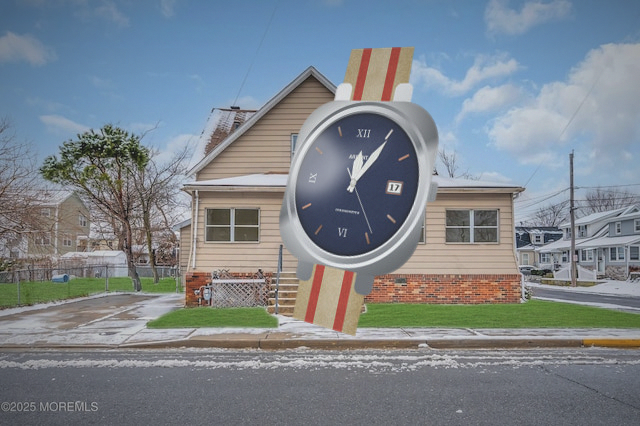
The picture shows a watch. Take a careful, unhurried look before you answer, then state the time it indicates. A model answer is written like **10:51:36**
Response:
**12:05:24**
